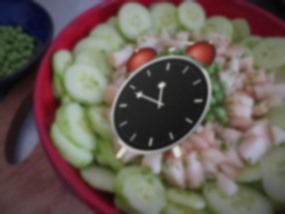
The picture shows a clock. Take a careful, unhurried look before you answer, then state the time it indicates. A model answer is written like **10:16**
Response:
**11:49**
